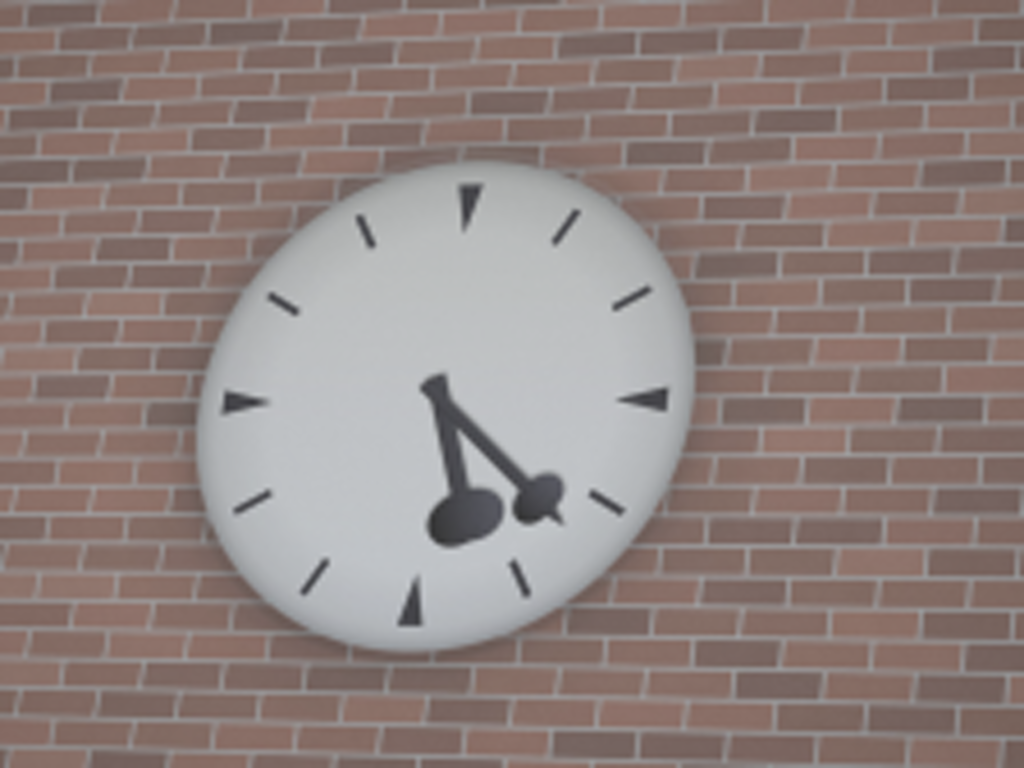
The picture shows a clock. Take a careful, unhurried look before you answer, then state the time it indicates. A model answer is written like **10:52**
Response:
**5:22**
